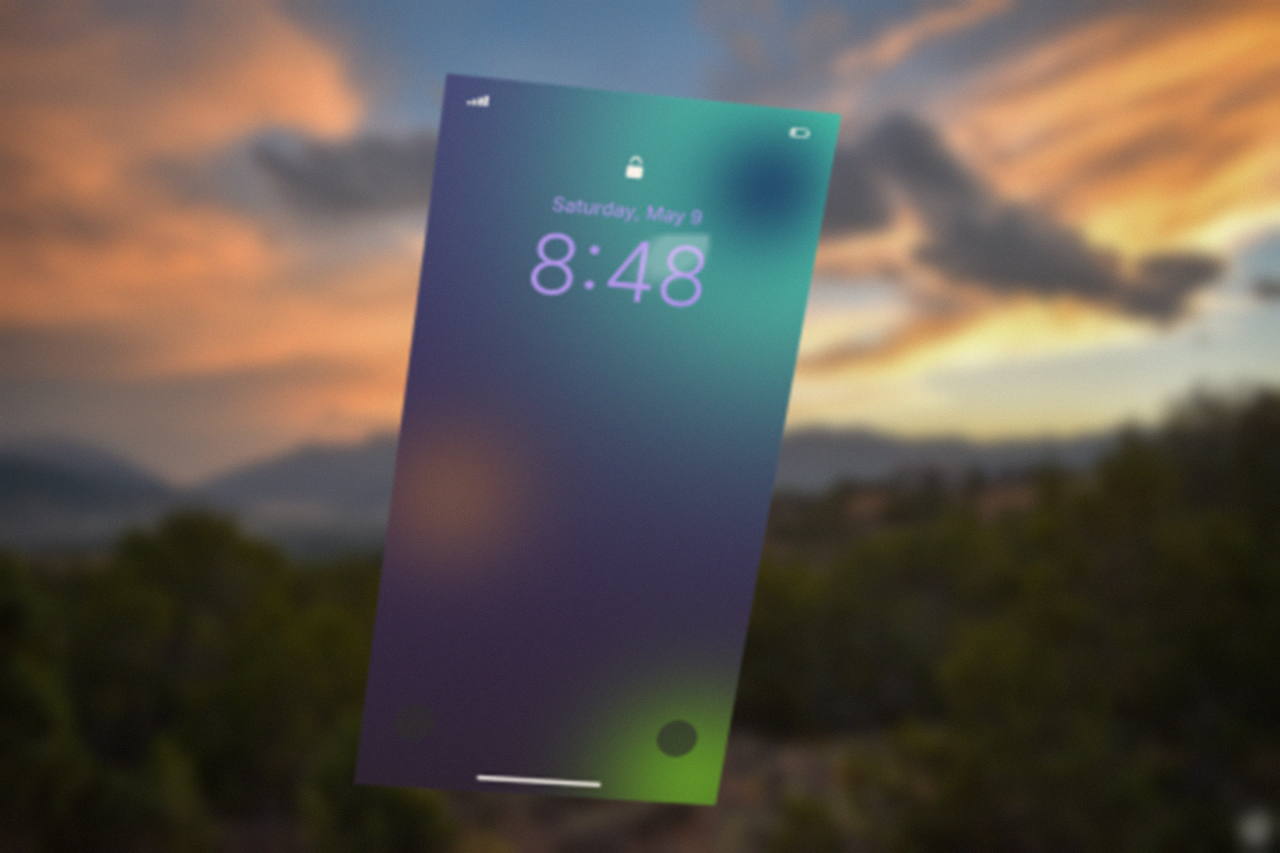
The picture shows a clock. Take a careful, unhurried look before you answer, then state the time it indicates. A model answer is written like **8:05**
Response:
**8:48**
